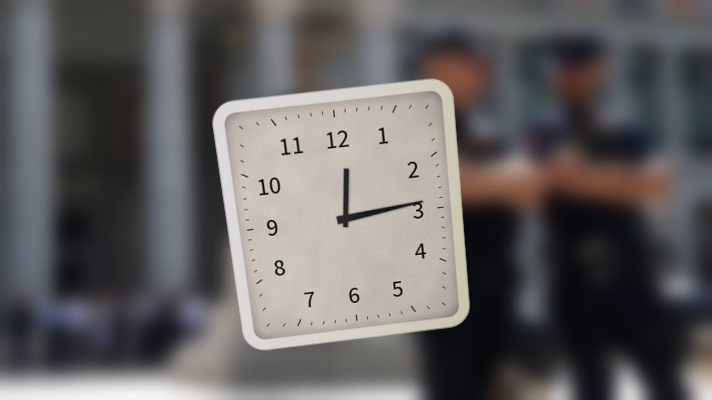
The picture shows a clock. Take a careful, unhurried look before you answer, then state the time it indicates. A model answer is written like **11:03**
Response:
**12:14**
